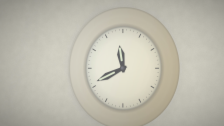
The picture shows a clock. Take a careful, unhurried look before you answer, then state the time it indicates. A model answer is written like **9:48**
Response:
**11:41**
